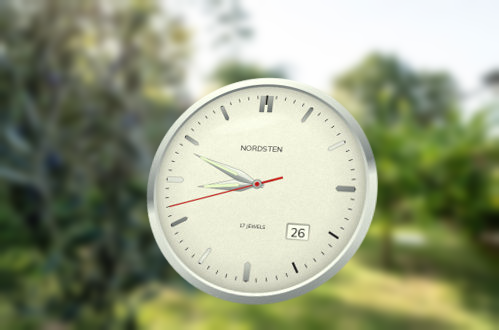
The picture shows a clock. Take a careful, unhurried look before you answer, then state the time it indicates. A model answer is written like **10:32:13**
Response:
**8:48:42**
